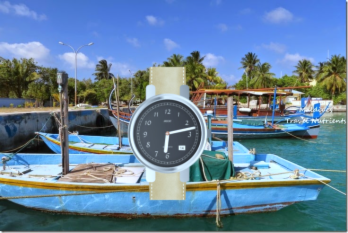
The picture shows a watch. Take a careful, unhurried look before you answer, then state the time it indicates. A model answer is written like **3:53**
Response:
**6:13**
